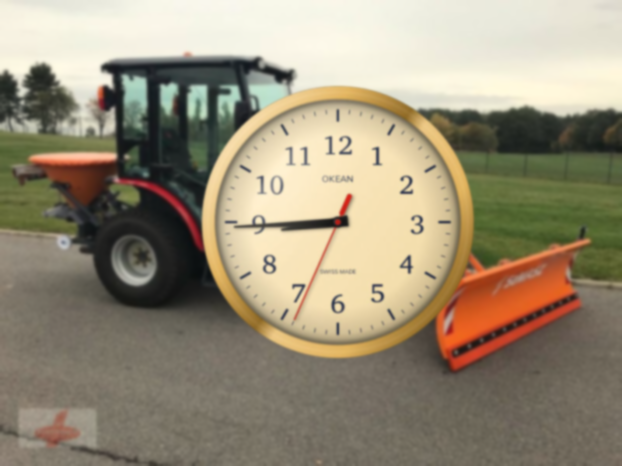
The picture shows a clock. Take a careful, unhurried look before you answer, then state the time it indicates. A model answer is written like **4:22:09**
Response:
**8:44:34**
